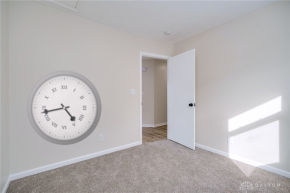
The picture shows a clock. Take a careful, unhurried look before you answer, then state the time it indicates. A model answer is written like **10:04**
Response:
**4:43**
